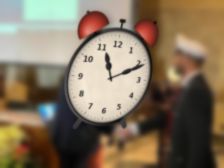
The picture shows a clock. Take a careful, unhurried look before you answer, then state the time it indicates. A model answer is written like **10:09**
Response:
**11:11**
